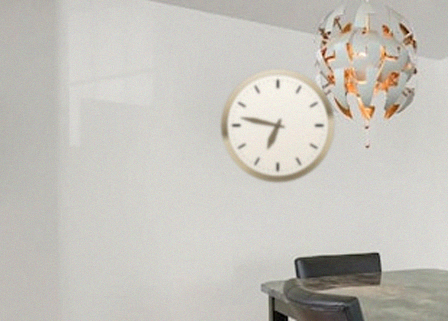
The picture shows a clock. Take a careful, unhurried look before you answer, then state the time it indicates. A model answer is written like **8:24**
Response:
**6:47**
